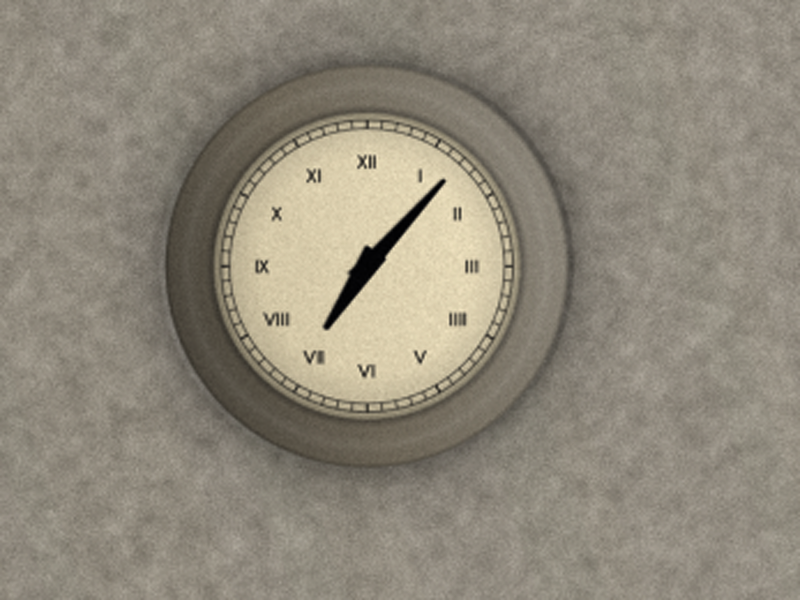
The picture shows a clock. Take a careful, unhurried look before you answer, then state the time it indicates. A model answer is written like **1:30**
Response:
**7:07**
